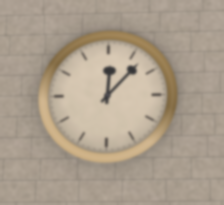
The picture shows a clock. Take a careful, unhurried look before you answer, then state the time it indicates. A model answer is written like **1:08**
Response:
**12:07**
